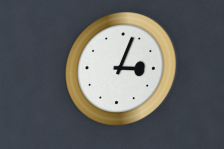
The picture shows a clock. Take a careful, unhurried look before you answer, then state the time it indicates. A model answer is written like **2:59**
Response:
**3:03**
